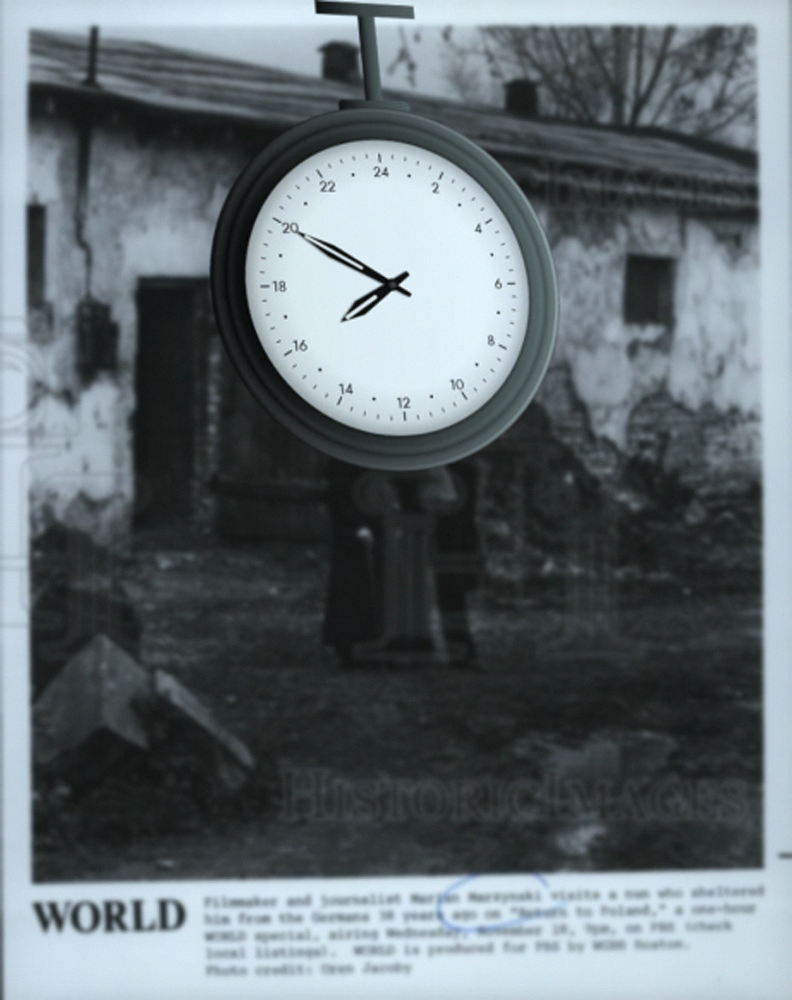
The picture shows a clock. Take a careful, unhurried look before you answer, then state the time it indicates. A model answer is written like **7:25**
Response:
**15:50**
